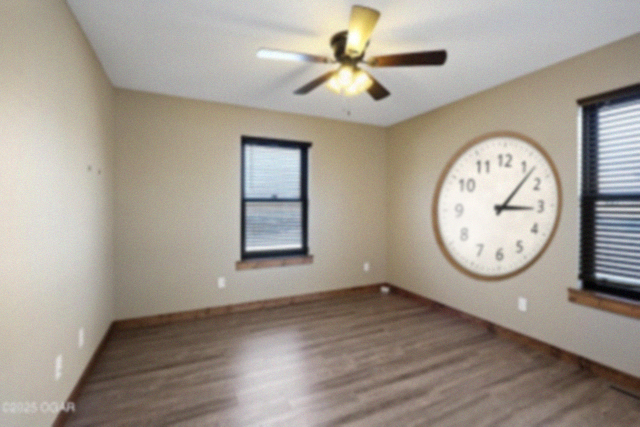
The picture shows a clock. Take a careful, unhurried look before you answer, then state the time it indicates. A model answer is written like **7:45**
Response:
**3:07**
